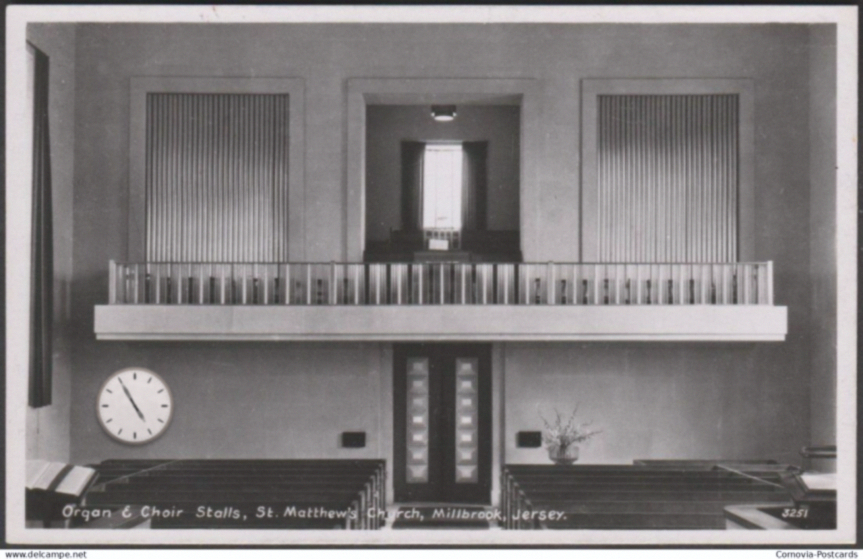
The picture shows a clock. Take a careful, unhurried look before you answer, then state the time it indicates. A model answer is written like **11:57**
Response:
**4:55**
